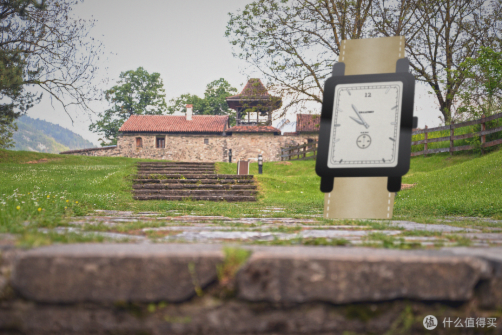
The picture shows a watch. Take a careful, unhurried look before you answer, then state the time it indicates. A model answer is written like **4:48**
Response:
**9:54**
